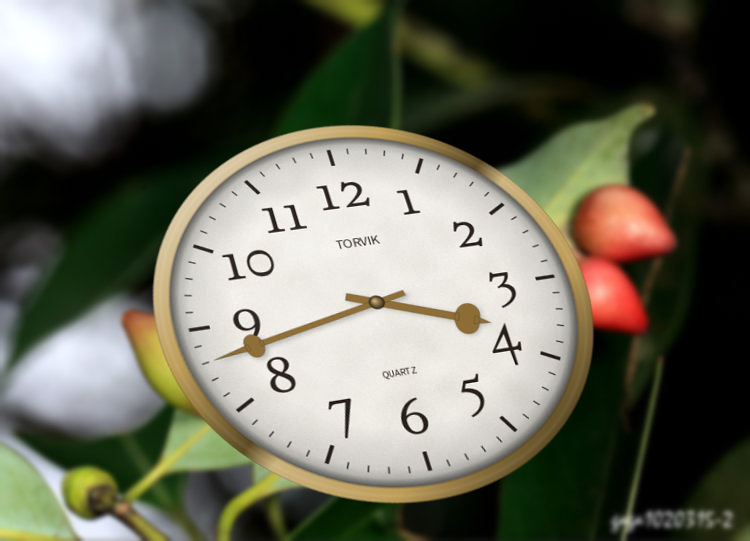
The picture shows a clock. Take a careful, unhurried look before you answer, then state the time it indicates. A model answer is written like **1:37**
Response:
**3:43**
